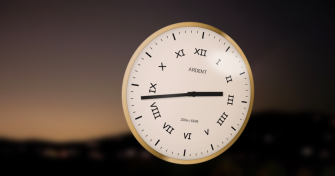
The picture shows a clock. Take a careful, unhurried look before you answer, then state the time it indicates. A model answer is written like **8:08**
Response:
**2:43**
